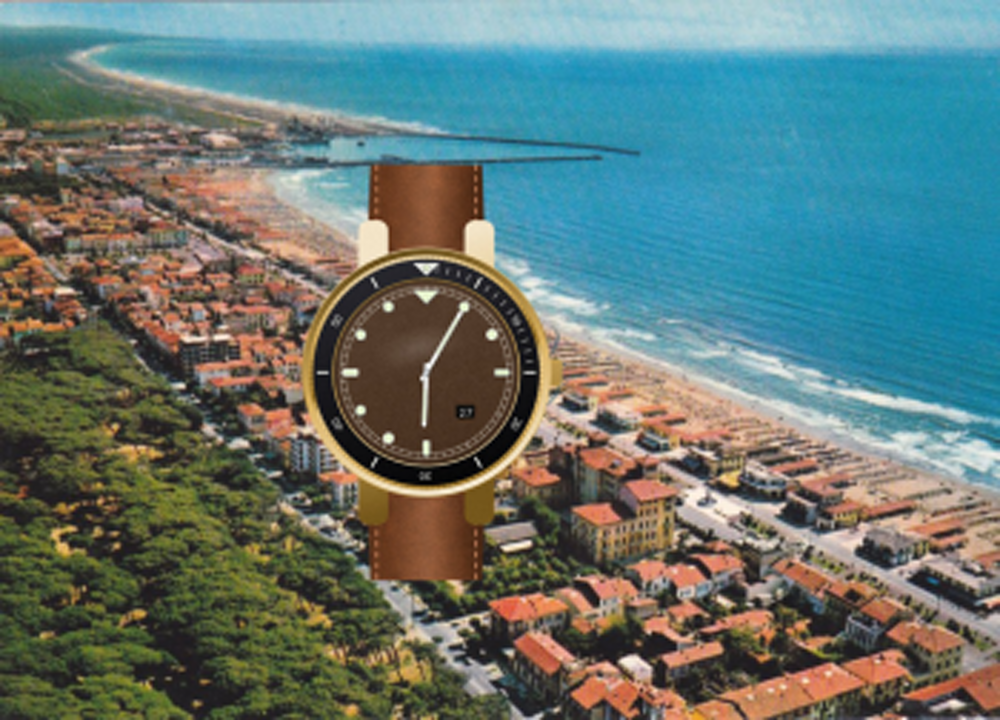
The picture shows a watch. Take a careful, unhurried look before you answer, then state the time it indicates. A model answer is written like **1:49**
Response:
**6:05**
